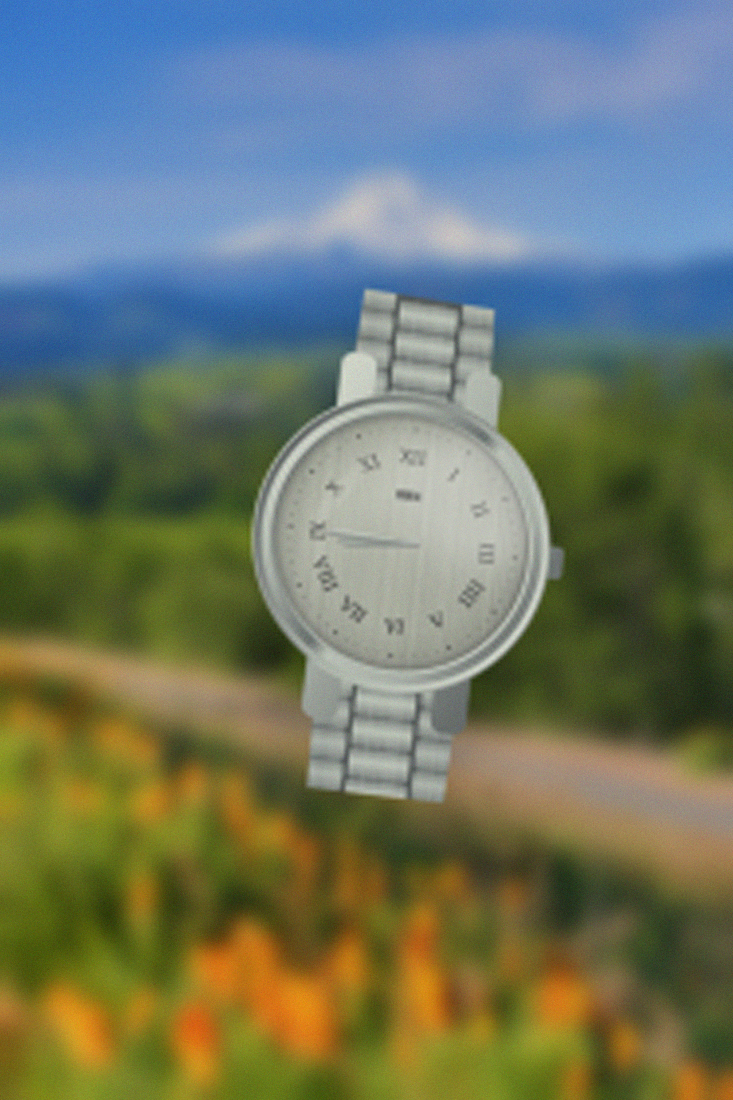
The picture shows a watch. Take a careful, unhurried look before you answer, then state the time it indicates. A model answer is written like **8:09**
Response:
**8:45**
